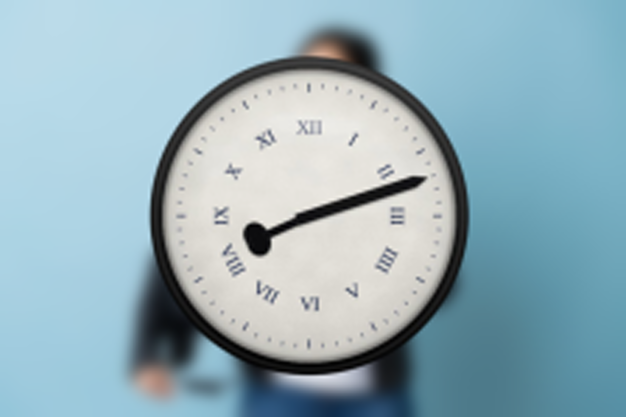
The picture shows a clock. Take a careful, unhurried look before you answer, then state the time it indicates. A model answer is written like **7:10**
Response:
**8:12**
